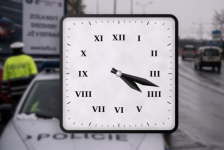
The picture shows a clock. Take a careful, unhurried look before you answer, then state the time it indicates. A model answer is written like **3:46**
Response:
**4:18**
